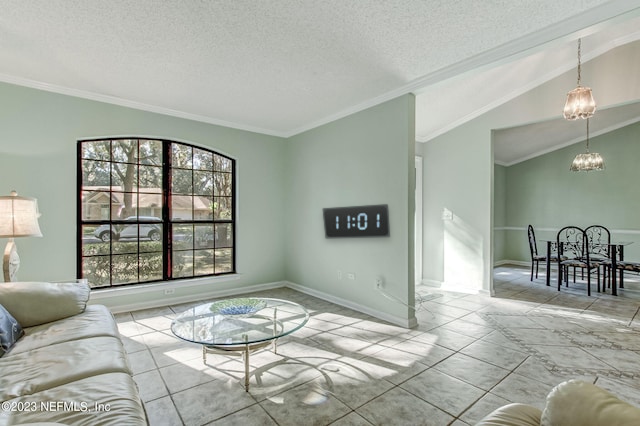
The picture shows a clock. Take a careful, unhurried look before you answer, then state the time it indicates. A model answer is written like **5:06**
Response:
**11:01**
